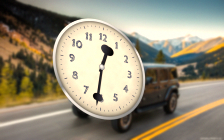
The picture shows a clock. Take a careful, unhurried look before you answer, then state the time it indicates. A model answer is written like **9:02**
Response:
**12:31**
